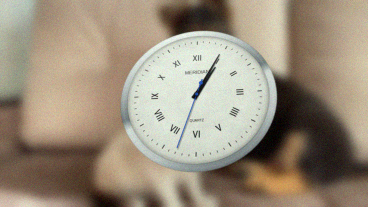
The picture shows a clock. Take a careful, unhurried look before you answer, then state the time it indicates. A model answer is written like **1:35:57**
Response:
**1:04:33**
